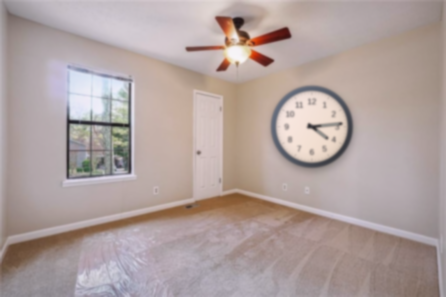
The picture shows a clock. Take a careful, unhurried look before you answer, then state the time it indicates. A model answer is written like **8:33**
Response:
**4:14**
